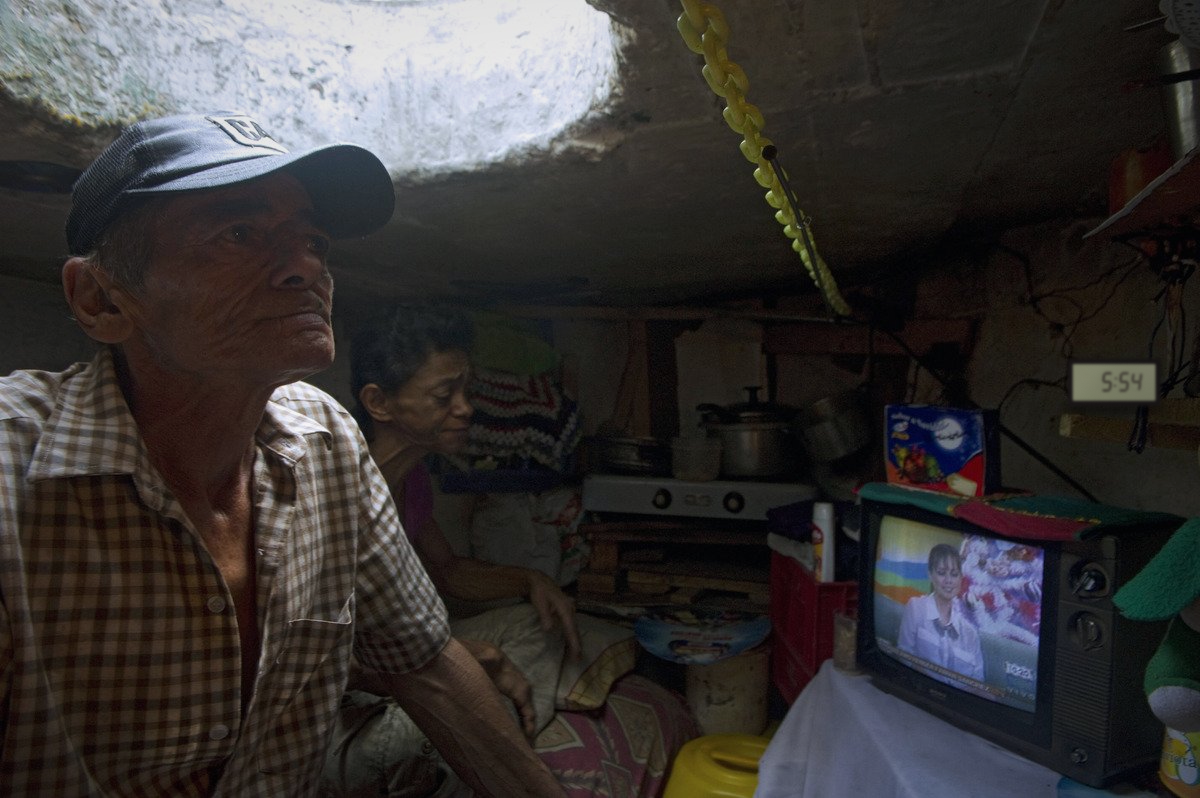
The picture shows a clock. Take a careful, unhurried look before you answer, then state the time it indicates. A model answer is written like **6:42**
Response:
**5:54**
